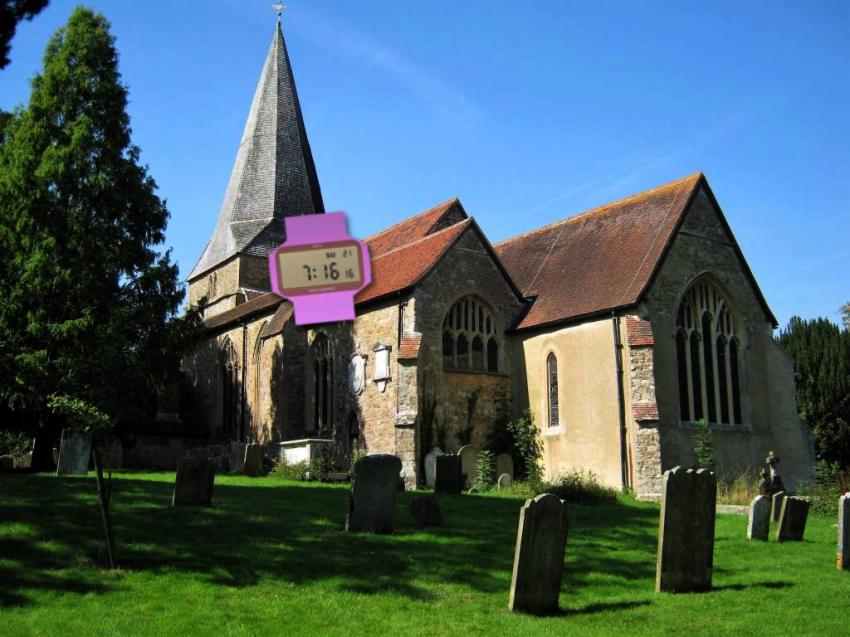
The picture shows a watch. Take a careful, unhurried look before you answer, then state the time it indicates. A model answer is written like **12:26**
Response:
**7:16**
